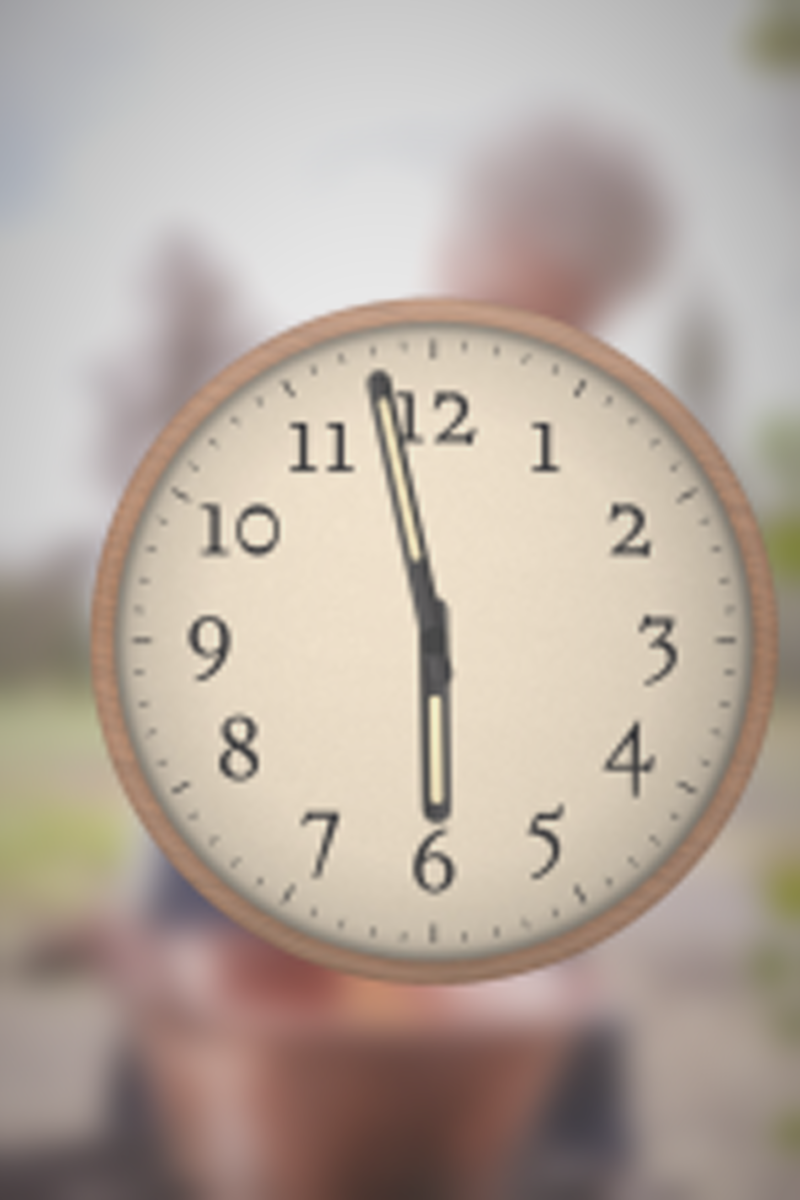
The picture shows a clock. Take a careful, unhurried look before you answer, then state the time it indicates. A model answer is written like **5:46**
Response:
**5:58**
